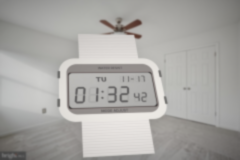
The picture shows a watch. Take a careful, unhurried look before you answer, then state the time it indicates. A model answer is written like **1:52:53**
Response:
**1:32:42**
